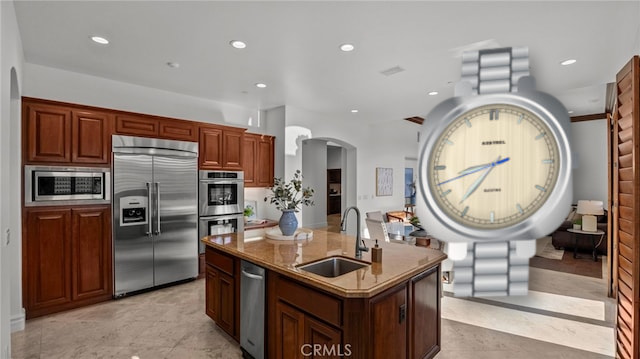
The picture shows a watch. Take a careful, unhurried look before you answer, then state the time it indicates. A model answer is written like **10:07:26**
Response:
**8:36:42**
